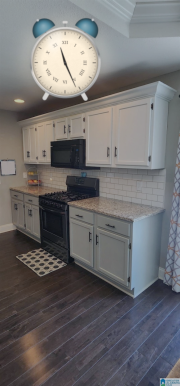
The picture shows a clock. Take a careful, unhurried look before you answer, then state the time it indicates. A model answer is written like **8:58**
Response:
**11:26**
